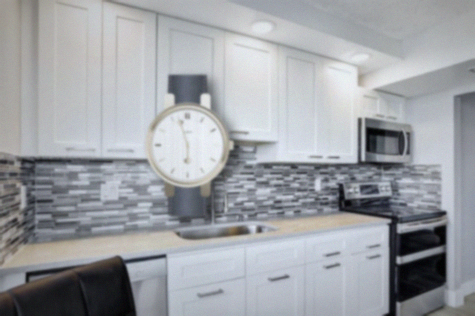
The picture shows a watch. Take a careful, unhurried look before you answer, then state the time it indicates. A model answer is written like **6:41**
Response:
**5:57**
